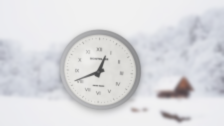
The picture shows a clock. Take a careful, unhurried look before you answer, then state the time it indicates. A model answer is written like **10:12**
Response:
**12:41**
